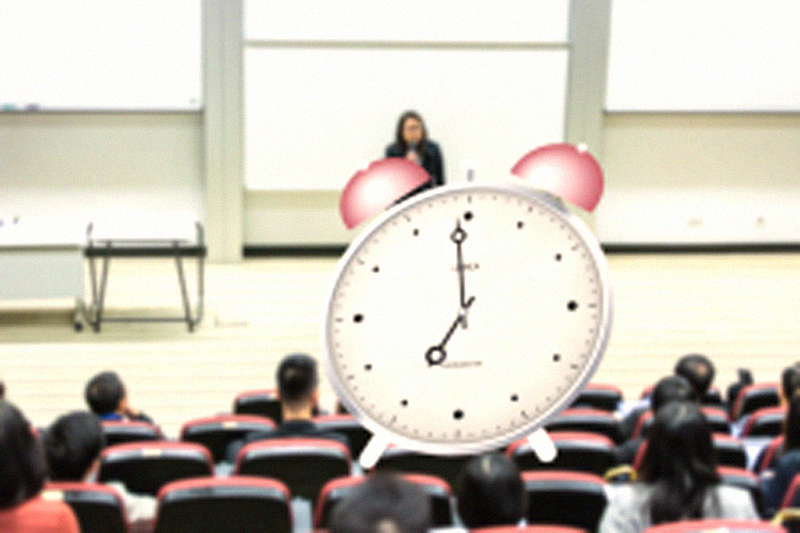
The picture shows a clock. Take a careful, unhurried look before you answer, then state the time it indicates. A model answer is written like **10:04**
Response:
**6:59**
